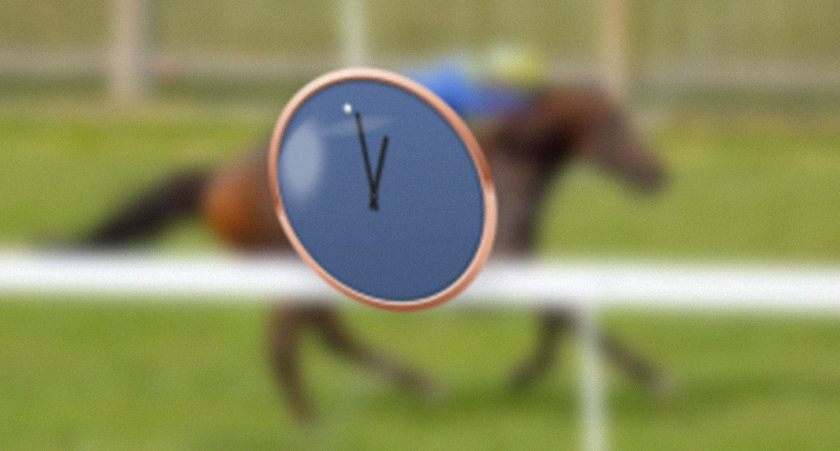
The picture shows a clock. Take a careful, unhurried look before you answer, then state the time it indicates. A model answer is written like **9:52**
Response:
**1:01**
